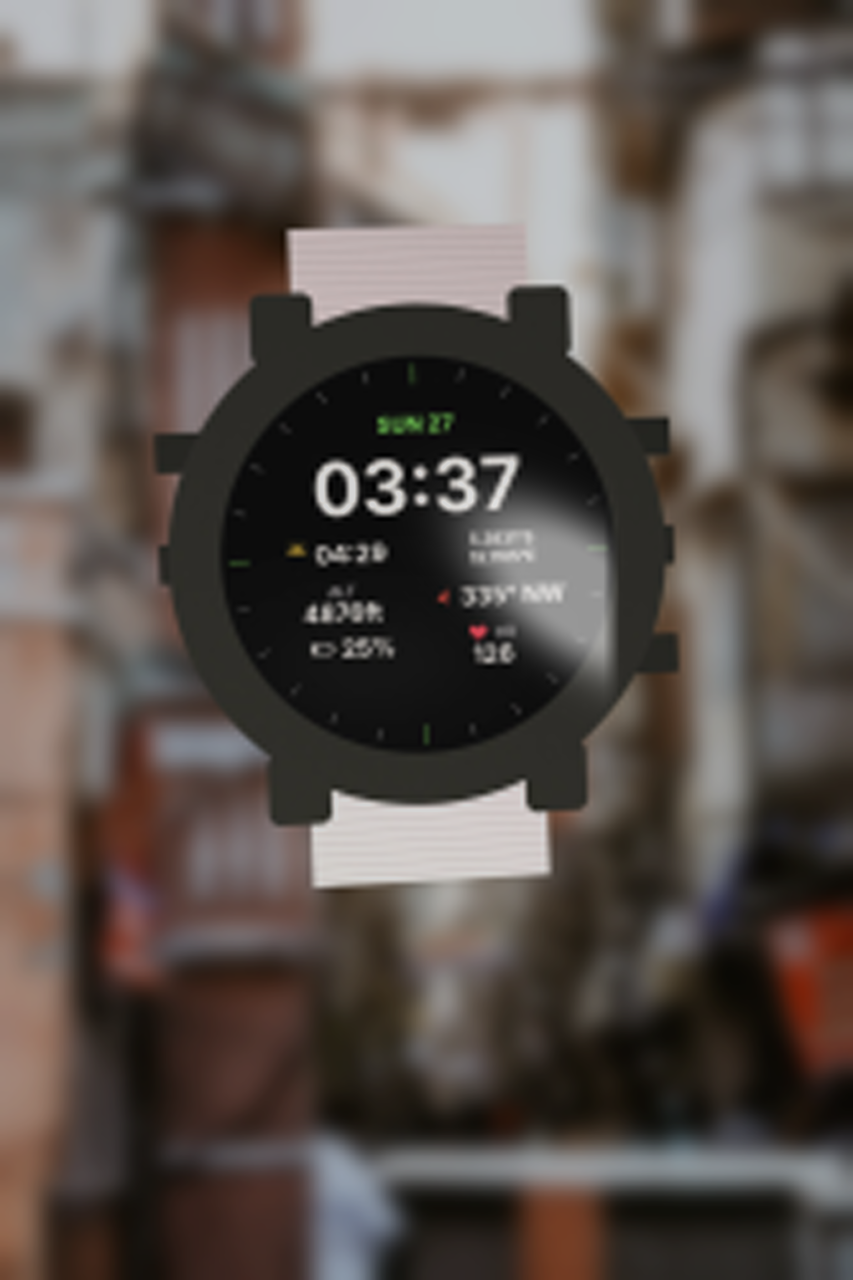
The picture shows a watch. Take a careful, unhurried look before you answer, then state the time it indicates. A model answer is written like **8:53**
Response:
**3:37**
